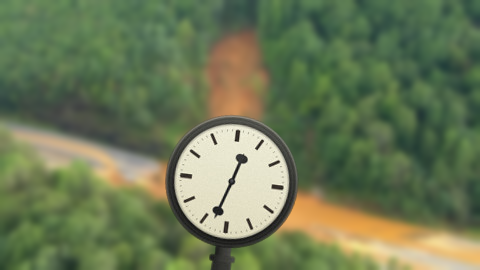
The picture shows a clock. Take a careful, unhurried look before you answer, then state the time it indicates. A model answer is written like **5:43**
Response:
**12:33**
